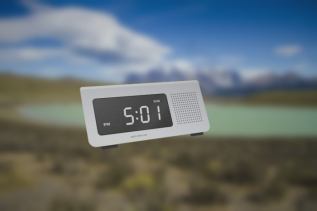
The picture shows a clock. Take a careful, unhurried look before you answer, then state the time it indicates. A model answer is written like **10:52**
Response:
**5:01**
